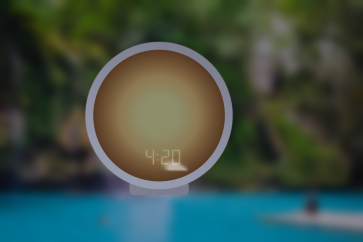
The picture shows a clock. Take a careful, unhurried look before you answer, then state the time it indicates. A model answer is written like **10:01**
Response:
**4:20**
